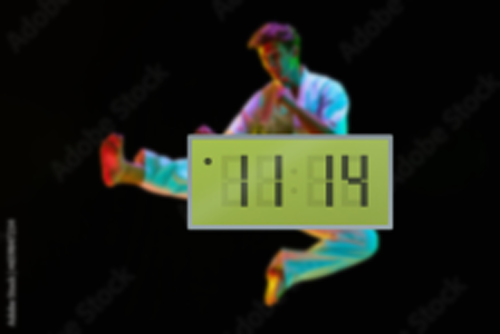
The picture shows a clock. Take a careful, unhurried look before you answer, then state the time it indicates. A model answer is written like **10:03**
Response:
**11:14**
